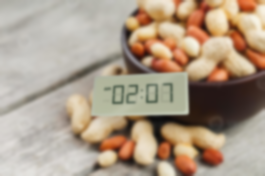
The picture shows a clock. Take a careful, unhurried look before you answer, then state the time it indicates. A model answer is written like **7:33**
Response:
**2:07**
